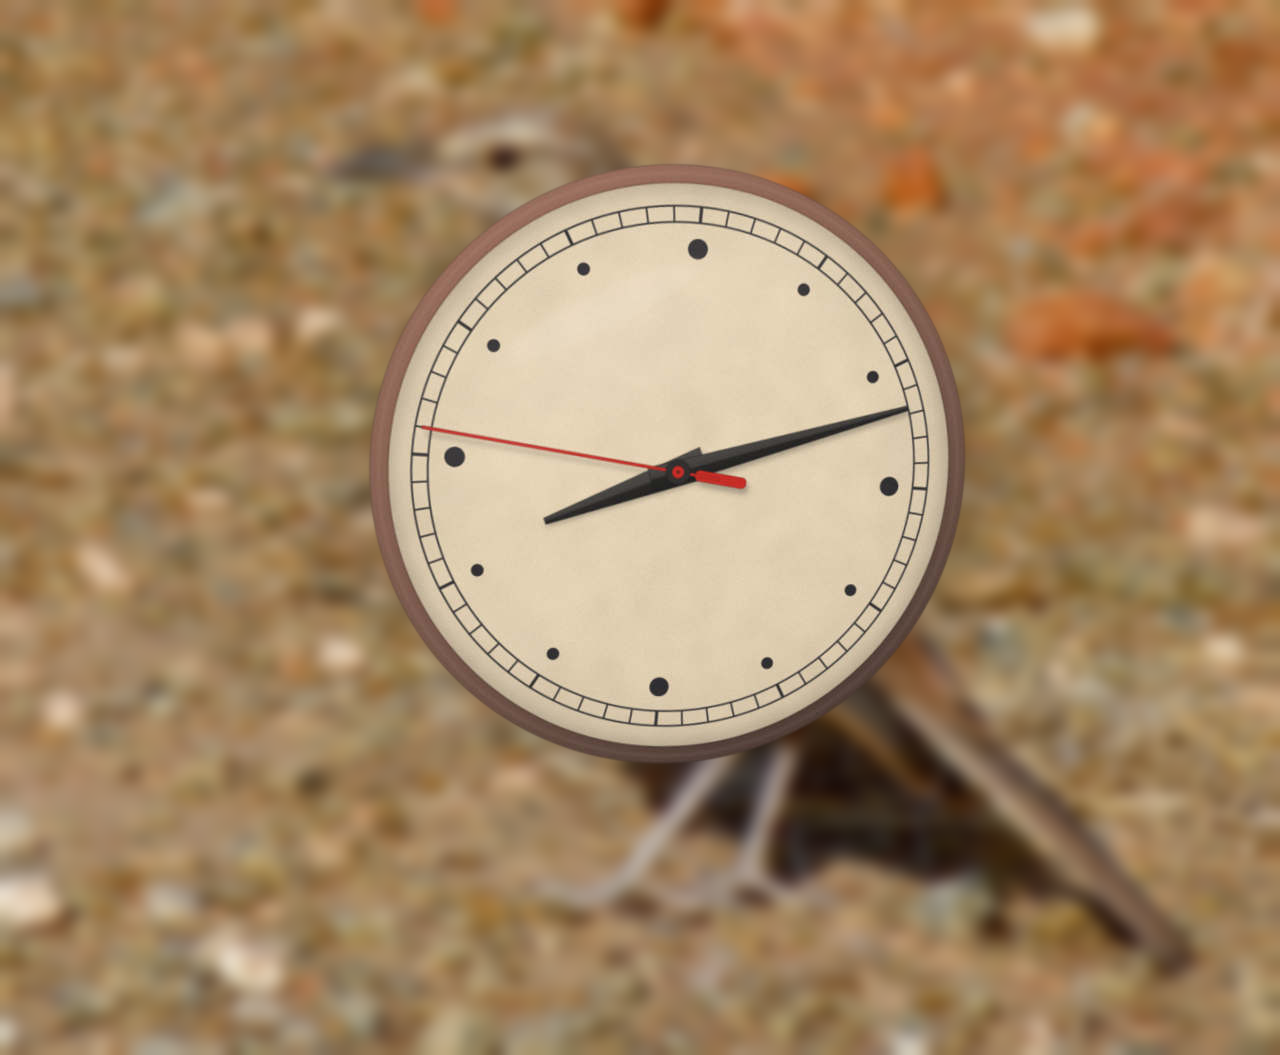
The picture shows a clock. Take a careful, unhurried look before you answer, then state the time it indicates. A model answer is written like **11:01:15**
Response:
**8:11:46**
